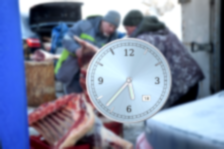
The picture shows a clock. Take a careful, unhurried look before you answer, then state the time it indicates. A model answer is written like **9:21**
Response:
**5:37**
